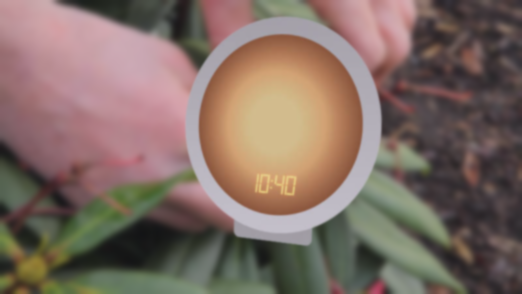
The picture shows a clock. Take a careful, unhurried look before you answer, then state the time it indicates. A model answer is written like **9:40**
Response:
**10:40**
